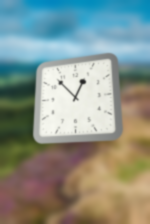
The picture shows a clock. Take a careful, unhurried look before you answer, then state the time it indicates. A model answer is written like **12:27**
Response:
**12:53**
